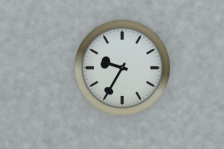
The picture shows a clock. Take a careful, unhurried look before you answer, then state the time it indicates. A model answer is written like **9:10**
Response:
**9:35**
